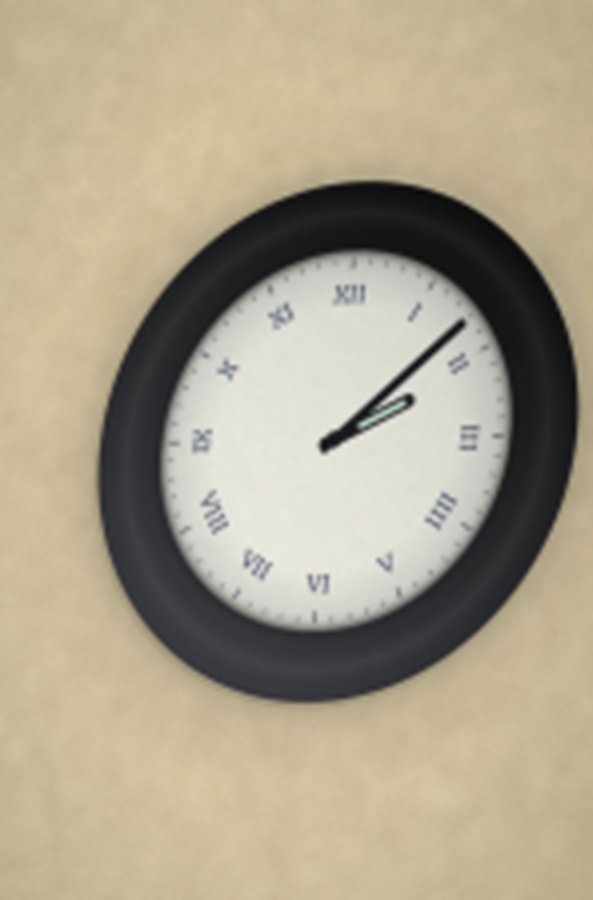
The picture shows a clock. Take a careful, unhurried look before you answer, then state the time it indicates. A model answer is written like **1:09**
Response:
**2:08**
